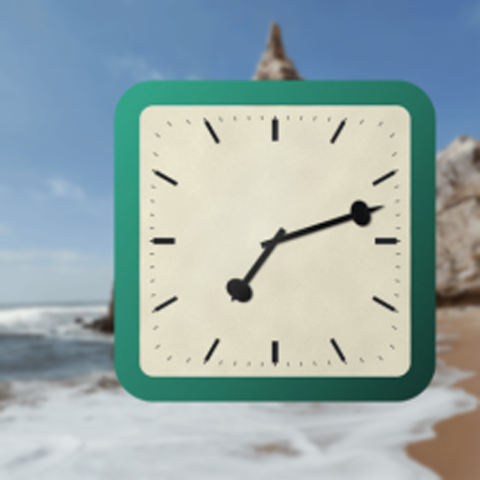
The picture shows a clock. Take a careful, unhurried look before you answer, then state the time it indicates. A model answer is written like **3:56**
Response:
**7:12**
